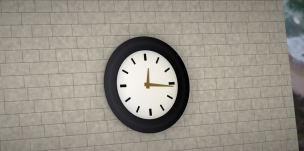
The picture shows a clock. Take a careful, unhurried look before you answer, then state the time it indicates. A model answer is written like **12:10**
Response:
**12:16**
